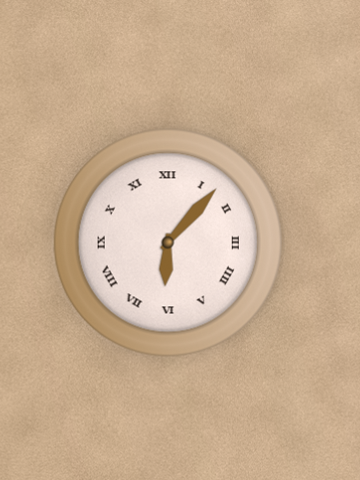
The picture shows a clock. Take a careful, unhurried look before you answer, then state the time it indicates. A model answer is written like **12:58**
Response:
**6:07**
